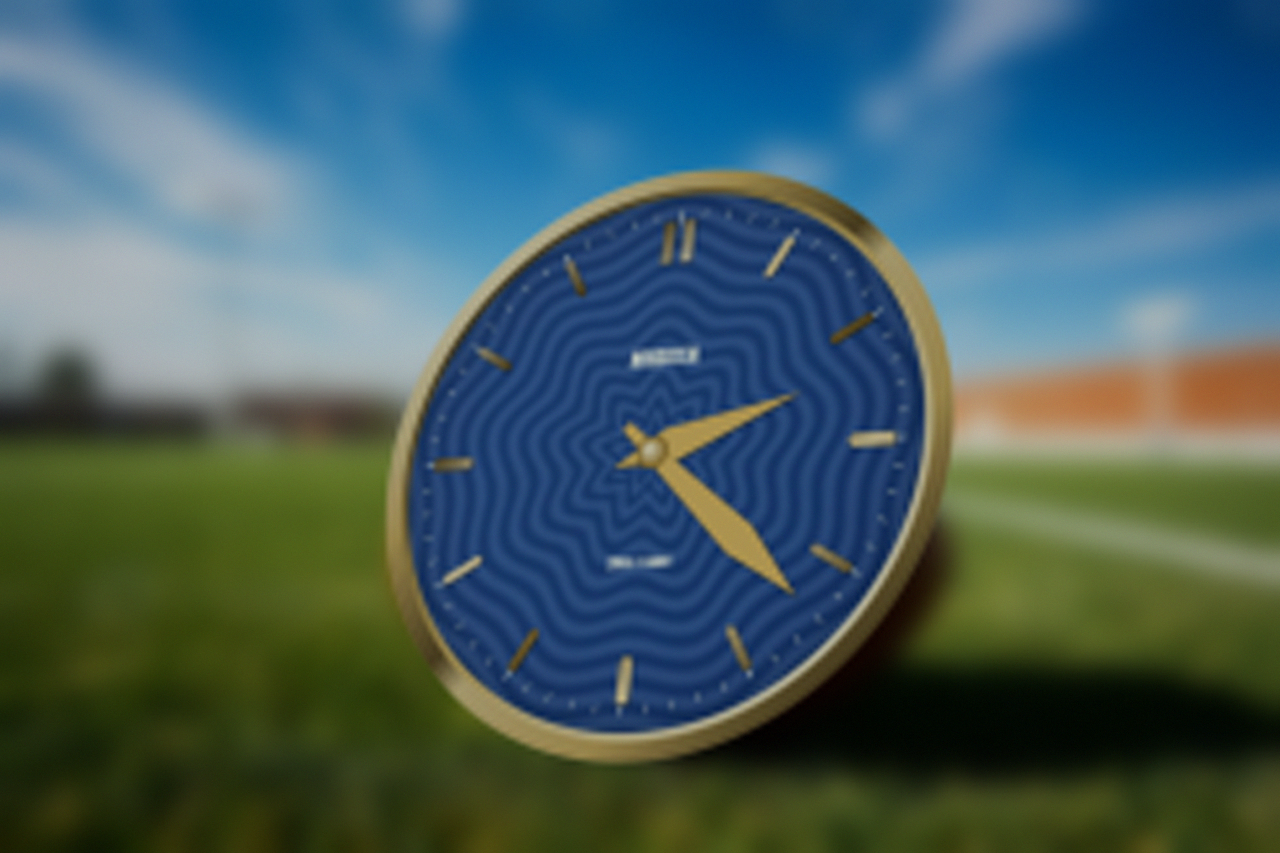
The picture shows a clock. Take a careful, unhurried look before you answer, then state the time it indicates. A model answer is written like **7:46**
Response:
**2:22**
